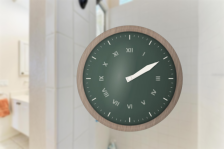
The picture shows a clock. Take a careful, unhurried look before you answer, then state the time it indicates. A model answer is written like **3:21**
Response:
**2:10**
